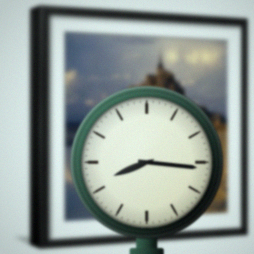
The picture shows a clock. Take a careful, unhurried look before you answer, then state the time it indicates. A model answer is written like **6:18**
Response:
**8:16**
